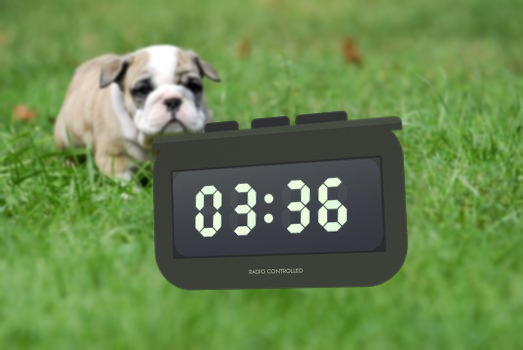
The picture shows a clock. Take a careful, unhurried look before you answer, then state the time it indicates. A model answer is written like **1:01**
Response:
**3:36**
